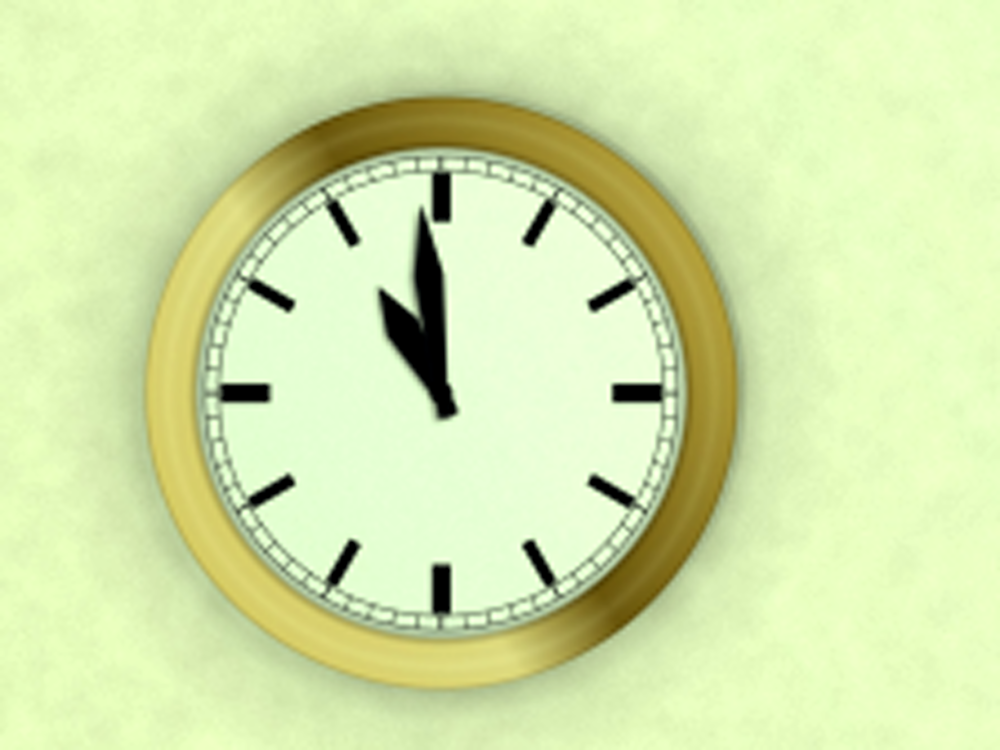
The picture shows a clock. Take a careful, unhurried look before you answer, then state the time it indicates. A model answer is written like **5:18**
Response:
**10:59**
